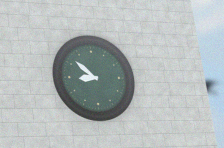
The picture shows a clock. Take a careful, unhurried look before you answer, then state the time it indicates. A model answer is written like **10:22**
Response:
**8:52**
